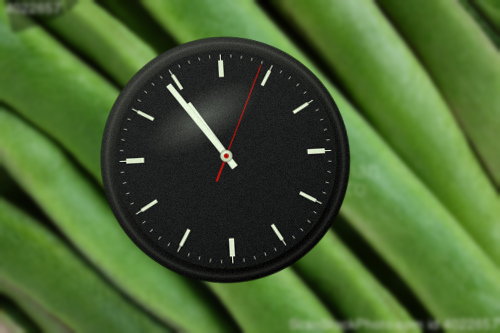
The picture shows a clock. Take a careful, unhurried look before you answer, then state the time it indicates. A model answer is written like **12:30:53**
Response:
**10:54:04**
